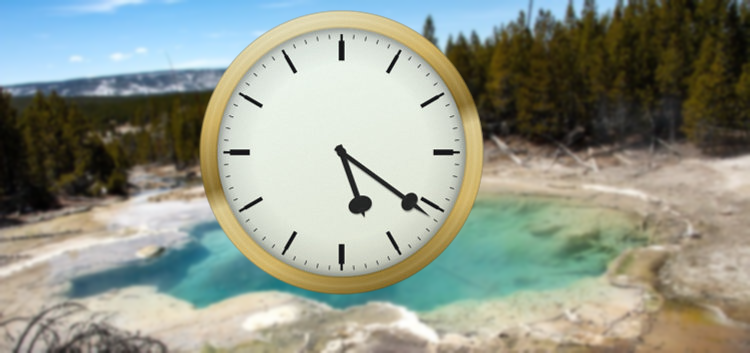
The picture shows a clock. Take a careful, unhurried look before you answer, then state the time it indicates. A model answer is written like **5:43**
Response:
**5:21**
